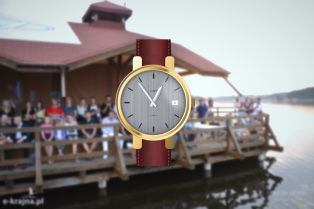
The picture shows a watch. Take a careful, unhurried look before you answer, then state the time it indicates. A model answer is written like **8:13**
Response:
**12:54**
